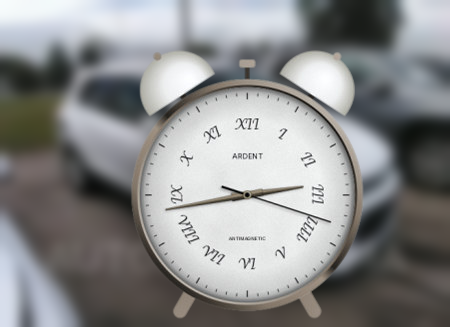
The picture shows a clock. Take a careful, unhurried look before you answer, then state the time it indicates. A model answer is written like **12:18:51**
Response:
**2:43:18**
